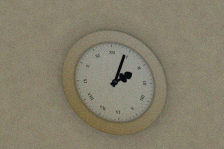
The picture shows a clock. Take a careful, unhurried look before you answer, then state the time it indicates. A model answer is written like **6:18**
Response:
**2:04**
